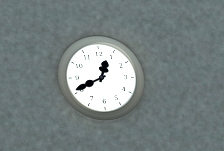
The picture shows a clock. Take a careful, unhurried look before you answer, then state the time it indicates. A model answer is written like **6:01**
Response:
**12:41**
